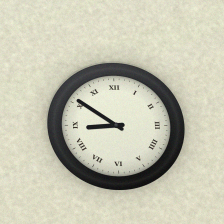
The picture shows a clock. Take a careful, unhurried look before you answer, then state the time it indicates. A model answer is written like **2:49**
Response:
**8:51**
